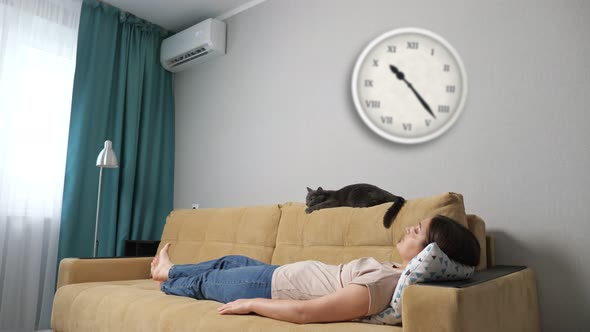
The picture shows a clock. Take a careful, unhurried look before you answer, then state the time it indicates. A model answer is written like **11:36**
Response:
**10:23**
